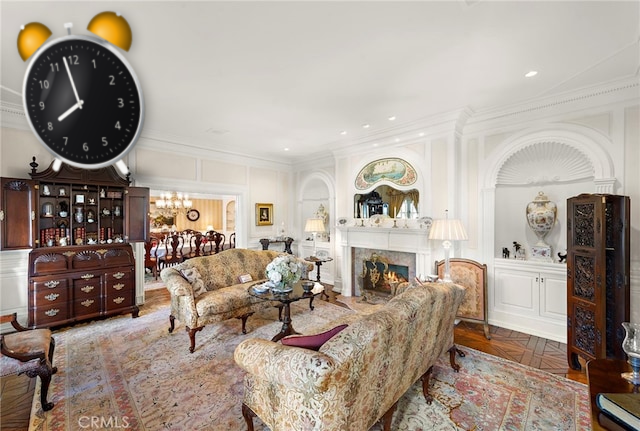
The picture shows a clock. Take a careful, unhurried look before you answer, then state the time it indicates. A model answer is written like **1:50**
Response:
**7:58**
